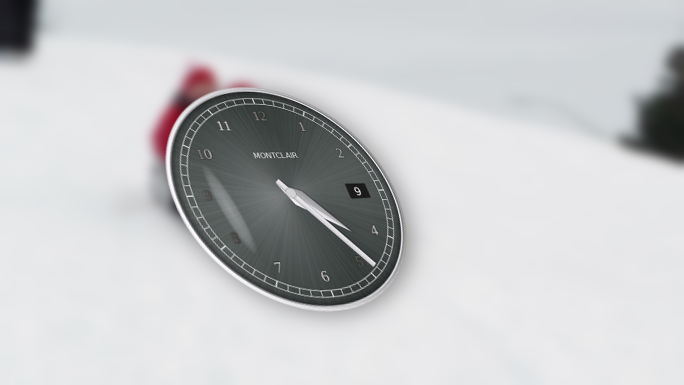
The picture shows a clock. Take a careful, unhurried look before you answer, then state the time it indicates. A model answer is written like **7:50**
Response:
**4:24**
